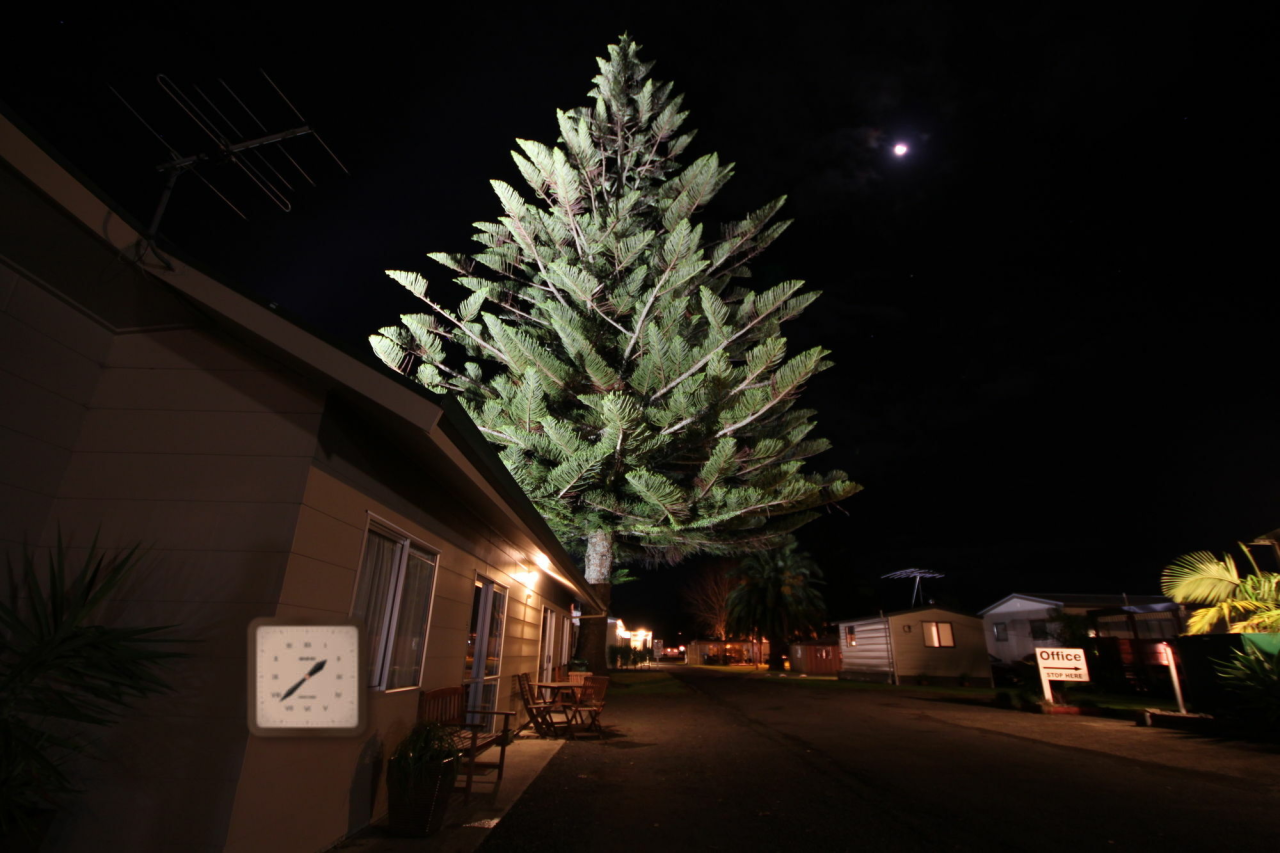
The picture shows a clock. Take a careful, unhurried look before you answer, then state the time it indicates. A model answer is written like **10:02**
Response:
**1:38**
